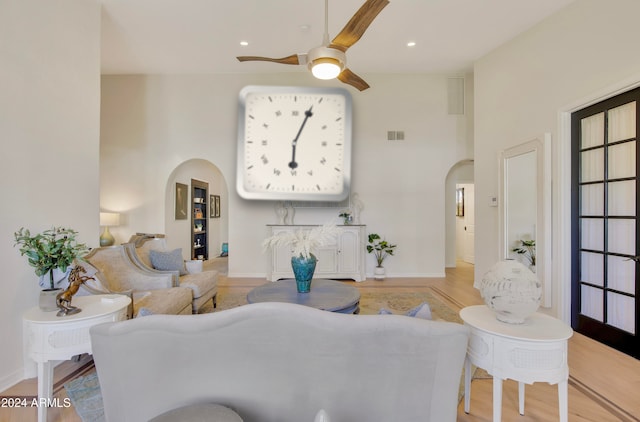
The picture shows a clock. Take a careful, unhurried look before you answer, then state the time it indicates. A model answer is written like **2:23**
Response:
**6:04**
